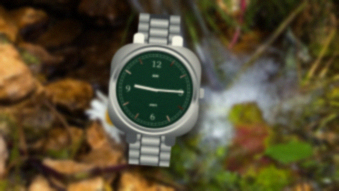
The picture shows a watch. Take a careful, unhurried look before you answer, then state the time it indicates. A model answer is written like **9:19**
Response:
**9:15**
